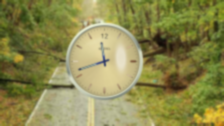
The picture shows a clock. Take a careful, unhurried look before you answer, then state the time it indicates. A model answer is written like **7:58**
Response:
**11:42**
